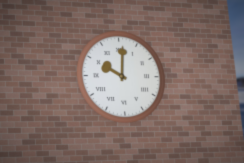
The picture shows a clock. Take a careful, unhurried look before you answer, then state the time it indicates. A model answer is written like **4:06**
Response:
**10:01**
